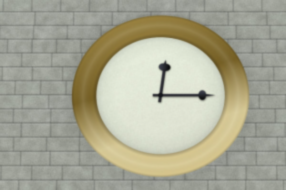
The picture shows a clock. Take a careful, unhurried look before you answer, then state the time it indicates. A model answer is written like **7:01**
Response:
**12:15**
